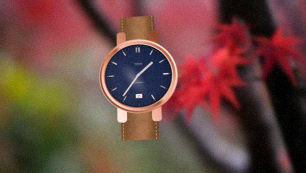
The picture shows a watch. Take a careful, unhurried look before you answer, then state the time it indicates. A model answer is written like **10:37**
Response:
**1:36**
